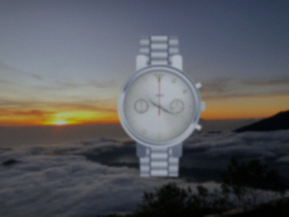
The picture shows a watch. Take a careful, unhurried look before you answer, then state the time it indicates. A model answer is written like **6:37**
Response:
**10:19**
